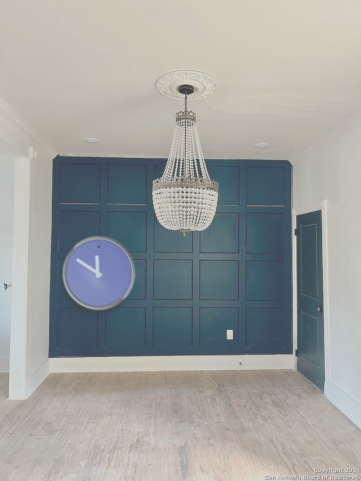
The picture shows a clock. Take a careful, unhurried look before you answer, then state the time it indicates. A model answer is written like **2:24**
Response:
**11:50**
